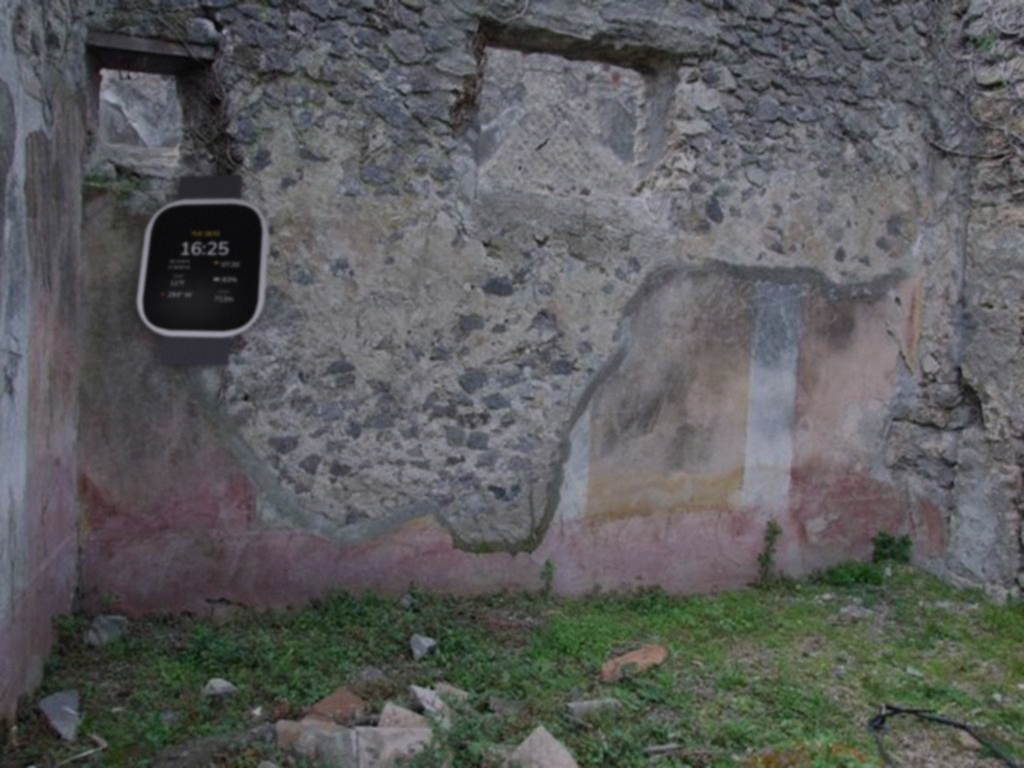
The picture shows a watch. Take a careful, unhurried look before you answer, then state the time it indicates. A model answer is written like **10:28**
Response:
**16:25**
